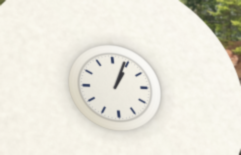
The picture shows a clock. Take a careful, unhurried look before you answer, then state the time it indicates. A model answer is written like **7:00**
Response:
**1:04**
